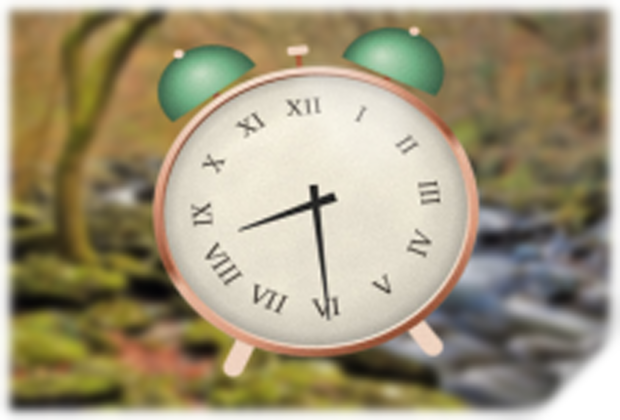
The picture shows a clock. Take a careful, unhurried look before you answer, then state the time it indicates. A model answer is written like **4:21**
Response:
**8:30**
